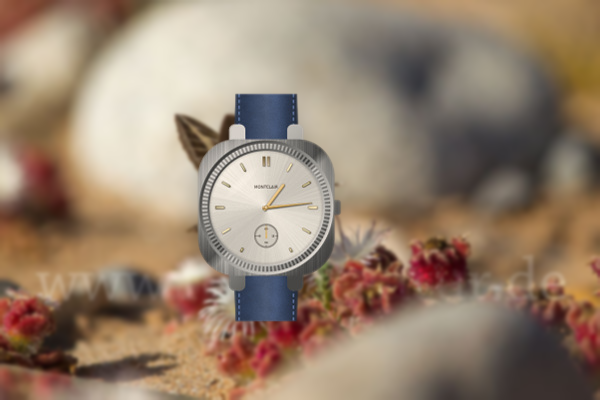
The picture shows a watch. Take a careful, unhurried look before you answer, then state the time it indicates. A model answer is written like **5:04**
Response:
**1:14**
